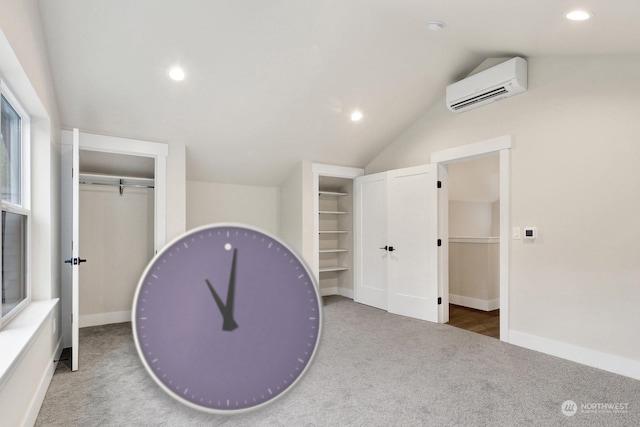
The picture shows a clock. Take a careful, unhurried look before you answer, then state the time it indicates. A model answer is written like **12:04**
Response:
**11:01**
